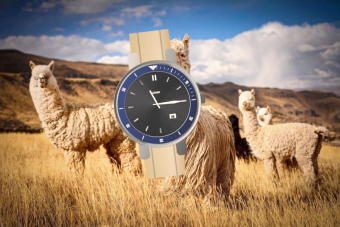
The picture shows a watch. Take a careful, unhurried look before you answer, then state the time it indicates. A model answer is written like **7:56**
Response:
**11:15**
